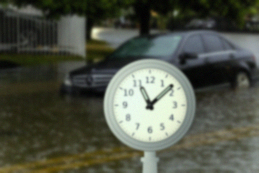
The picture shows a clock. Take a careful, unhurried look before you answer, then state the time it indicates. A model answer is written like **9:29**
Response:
**11:08**
